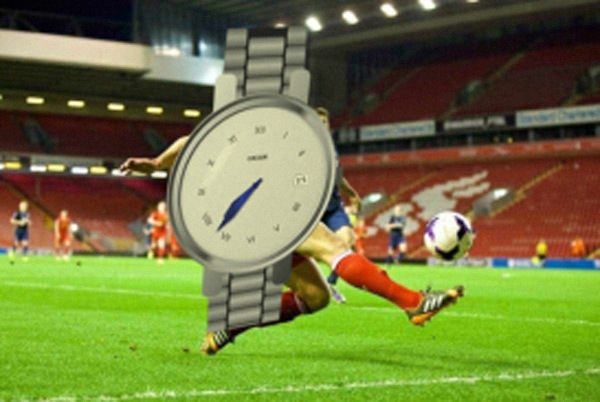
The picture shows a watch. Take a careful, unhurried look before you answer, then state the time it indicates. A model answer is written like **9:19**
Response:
**7:37**
